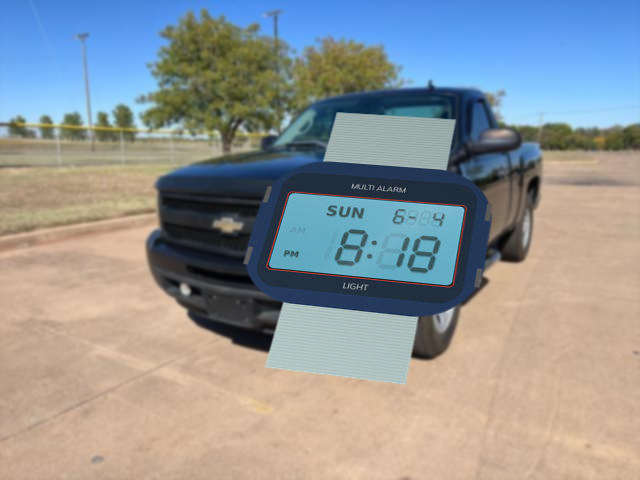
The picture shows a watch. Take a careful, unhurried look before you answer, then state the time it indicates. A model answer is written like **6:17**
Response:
**8:18**
